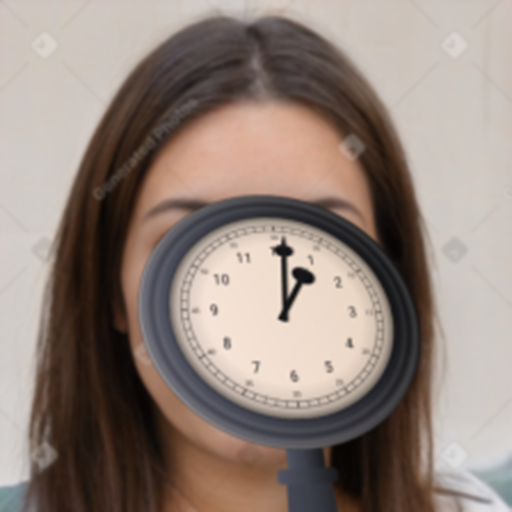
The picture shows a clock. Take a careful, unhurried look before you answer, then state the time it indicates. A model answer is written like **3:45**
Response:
**1:01**
